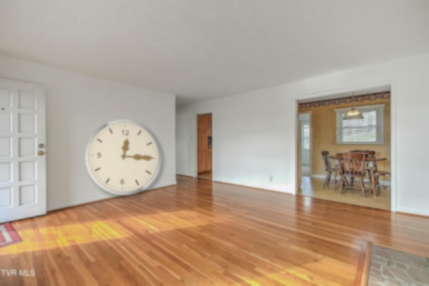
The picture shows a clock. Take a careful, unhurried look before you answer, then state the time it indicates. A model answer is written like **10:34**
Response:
**12:15**
